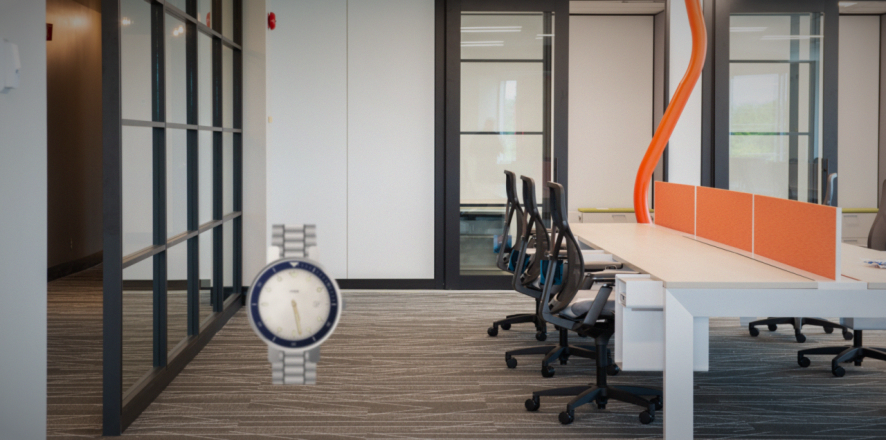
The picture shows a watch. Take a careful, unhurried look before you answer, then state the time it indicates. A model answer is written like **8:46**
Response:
**5:28**
